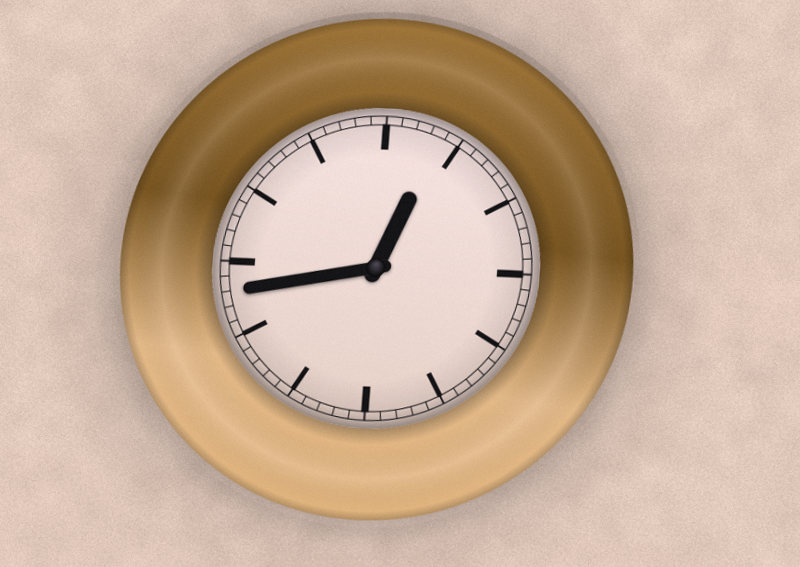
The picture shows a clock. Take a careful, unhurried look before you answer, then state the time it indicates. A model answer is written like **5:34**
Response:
**12:43**
